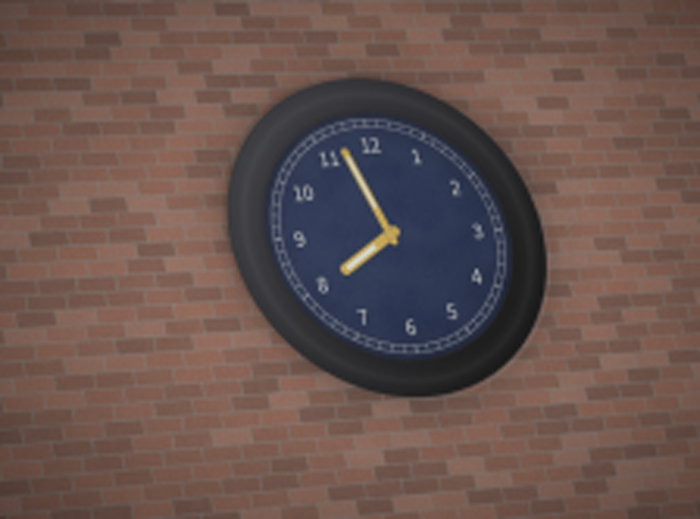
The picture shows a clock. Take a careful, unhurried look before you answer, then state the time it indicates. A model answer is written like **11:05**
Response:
**7:57**
